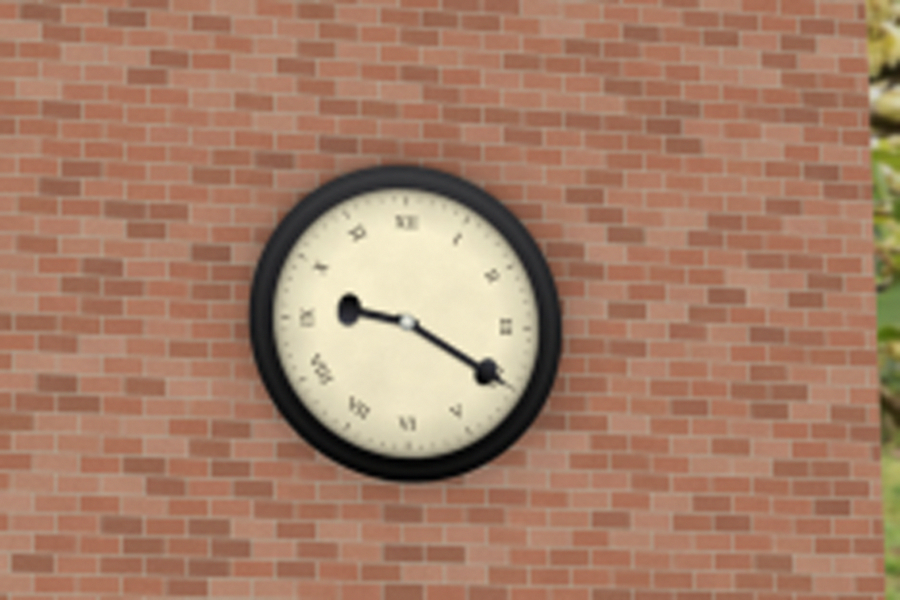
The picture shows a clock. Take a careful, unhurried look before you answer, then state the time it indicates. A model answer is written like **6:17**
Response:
**9:20**
